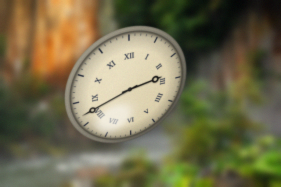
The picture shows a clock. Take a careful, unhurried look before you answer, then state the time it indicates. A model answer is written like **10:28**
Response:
**2:42**
